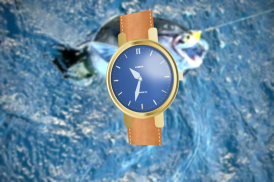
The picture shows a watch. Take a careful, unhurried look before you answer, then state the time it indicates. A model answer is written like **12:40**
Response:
**10:33**
